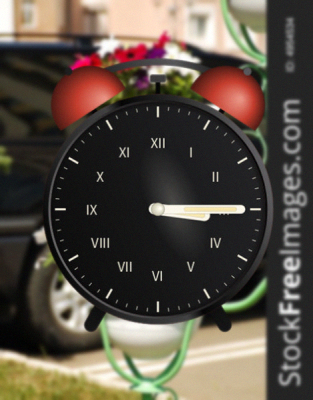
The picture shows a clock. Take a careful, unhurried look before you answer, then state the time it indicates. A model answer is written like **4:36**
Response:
**3:15**
